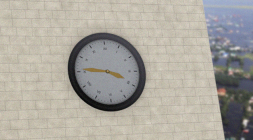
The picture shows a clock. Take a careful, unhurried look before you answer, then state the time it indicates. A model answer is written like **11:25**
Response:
**3:46**
